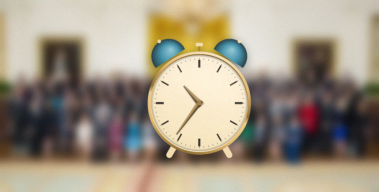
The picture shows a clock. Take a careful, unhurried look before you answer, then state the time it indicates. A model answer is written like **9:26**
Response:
**10:36**
